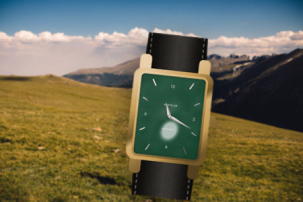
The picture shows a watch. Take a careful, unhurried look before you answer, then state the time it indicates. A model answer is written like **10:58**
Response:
**11:19**
